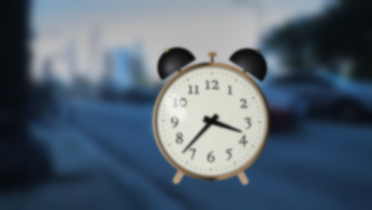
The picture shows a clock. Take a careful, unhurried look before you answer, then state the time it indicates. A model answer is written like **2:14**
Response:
**3:37**
